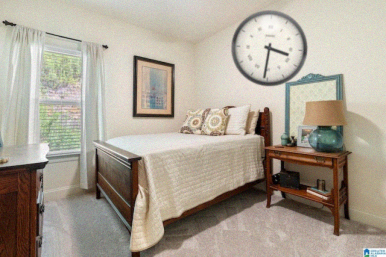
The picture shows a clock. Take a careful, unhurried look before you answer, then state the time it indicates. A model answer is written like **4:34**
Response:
**3:31**
